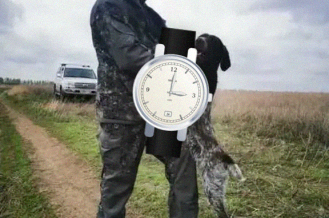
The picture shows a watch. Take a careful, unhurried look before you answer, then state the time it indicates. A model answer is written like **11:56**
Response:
**3:01**
